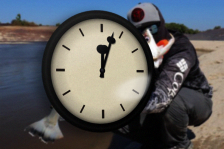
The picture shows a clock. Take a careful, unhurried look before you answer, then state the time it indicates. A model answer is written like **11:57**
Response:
**12:03**
